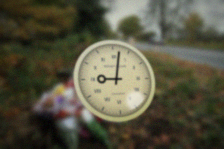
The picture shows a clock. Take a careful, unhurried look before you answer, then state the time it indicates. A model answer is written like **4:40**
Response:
**9:02**
